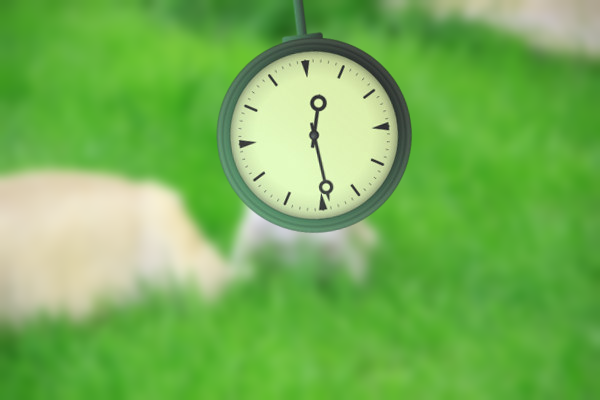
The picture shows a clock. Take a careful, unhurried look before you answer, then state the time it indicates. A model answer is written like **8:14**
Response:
**12:29**
